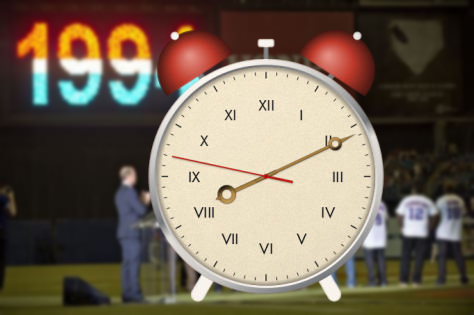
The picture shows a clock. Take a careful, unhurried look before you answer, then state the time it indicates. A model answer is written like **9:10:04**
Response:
**8:10:47**
